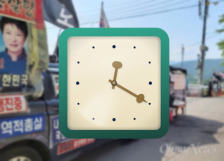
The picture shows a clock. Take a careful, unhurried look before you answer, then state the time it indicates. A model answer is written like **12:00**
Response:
**12:20**
